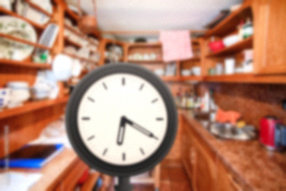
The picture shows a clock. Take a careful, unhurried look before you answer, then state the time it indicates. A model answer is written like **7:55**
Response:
**6:20**
